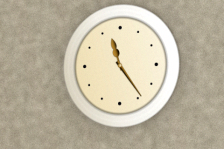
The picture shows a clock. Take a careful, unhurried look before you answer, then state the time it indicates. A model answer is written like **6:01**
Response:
**11:24**
